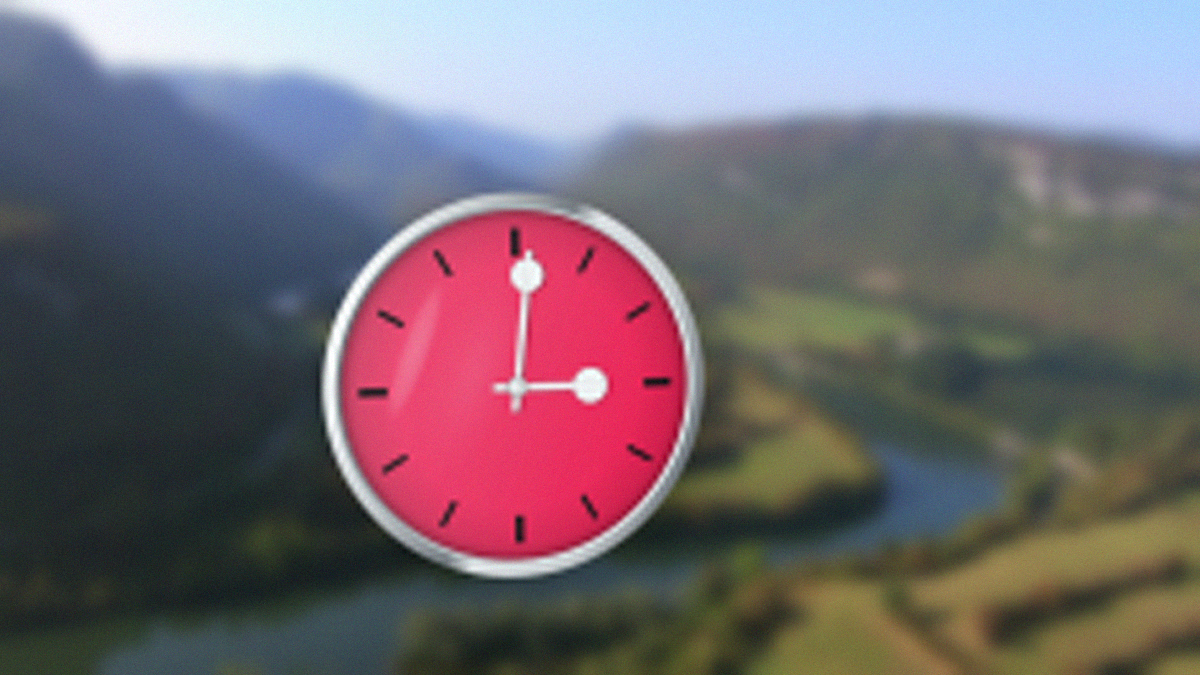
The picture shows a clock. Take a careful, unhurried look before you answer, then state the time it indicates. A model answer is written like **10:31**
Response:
**3:01**
